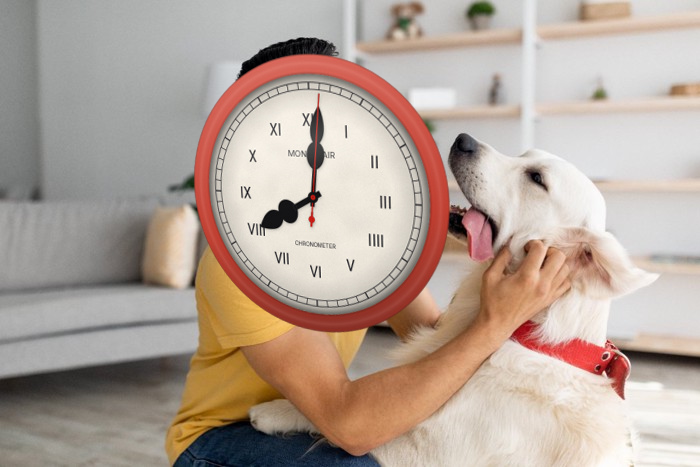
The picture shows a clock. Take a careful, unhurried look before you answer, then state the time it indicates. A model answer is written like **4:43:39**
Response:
**8:01:01**
